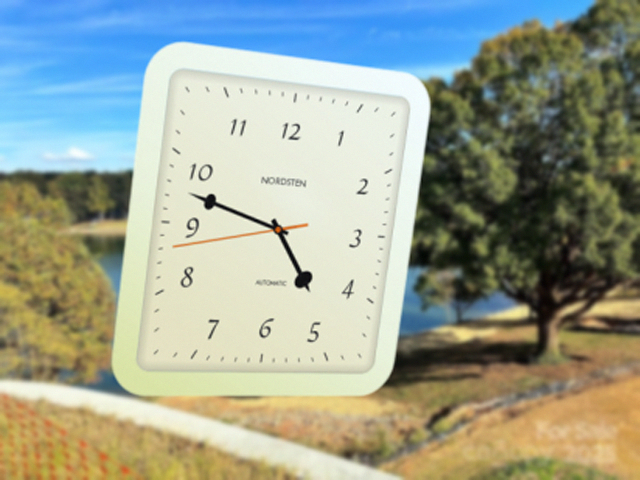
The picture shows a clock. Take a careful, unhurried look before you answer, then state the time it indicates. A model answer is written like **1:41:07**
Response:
**4:47:43**
